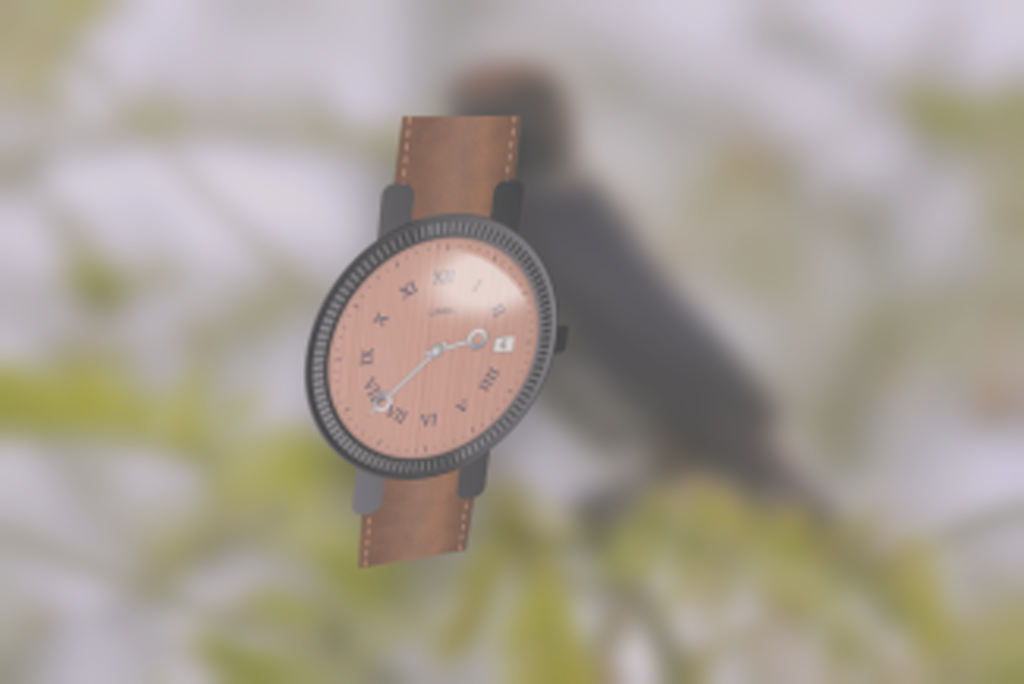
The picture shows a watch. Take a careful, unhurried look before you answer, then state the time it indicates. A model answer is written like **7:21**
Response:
**2:38**
